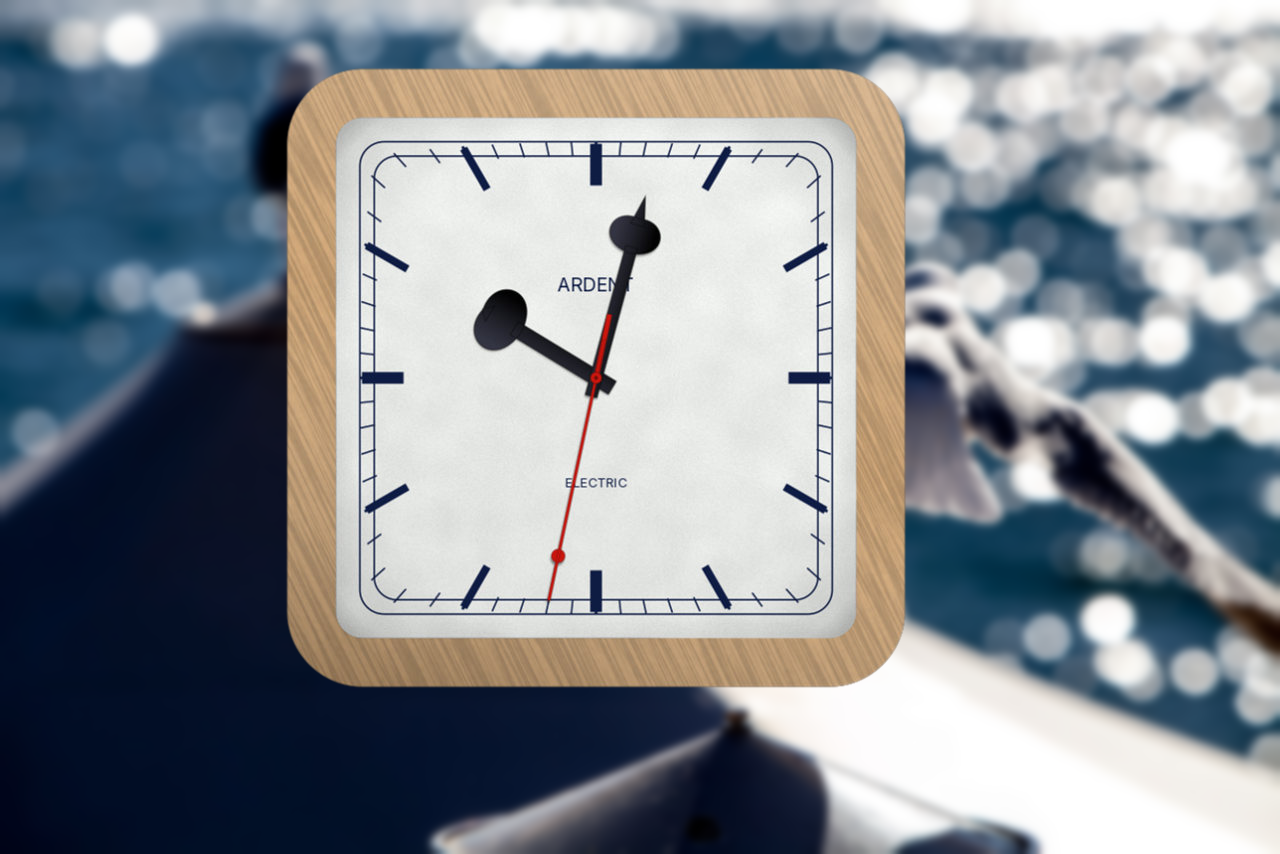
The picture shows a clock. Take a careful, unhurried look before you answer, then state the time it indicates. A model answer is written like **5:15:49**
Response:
**10:02:32**
